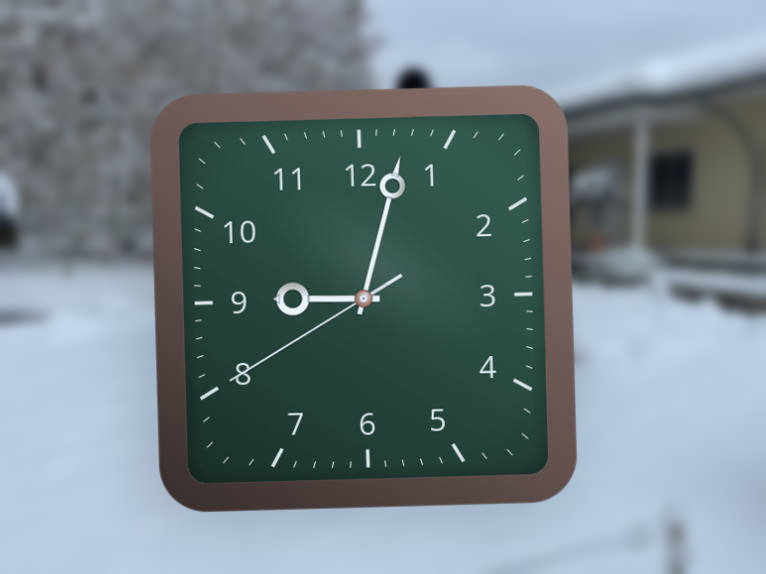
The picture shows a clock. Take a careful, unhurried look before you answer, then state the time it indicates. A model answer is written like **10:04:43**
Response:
**9:02:40**
